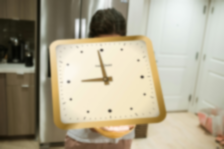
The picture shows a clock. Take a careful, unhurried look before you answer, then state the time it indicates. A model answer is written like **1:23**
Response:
**8:59**
